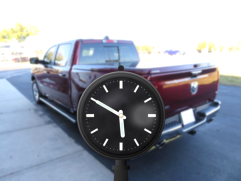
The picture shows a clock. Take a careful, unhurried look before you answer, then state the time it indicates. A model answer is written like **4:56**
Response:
**5:50**
